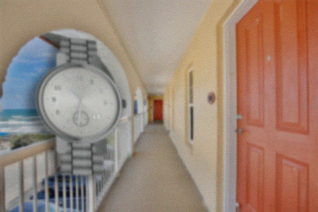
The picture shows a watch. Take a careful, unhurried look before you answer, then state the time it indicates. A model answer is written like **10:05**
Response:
**10:31**
